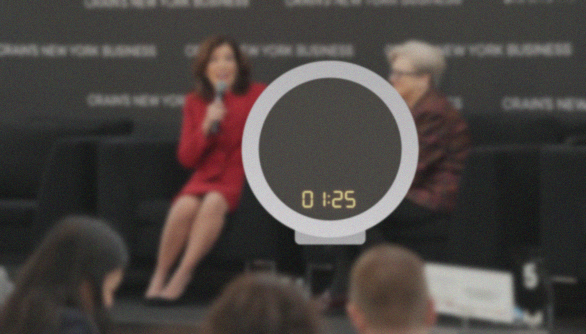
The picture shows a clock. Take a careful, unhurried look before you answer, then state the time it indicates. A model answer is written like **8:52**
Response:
**1:25**
